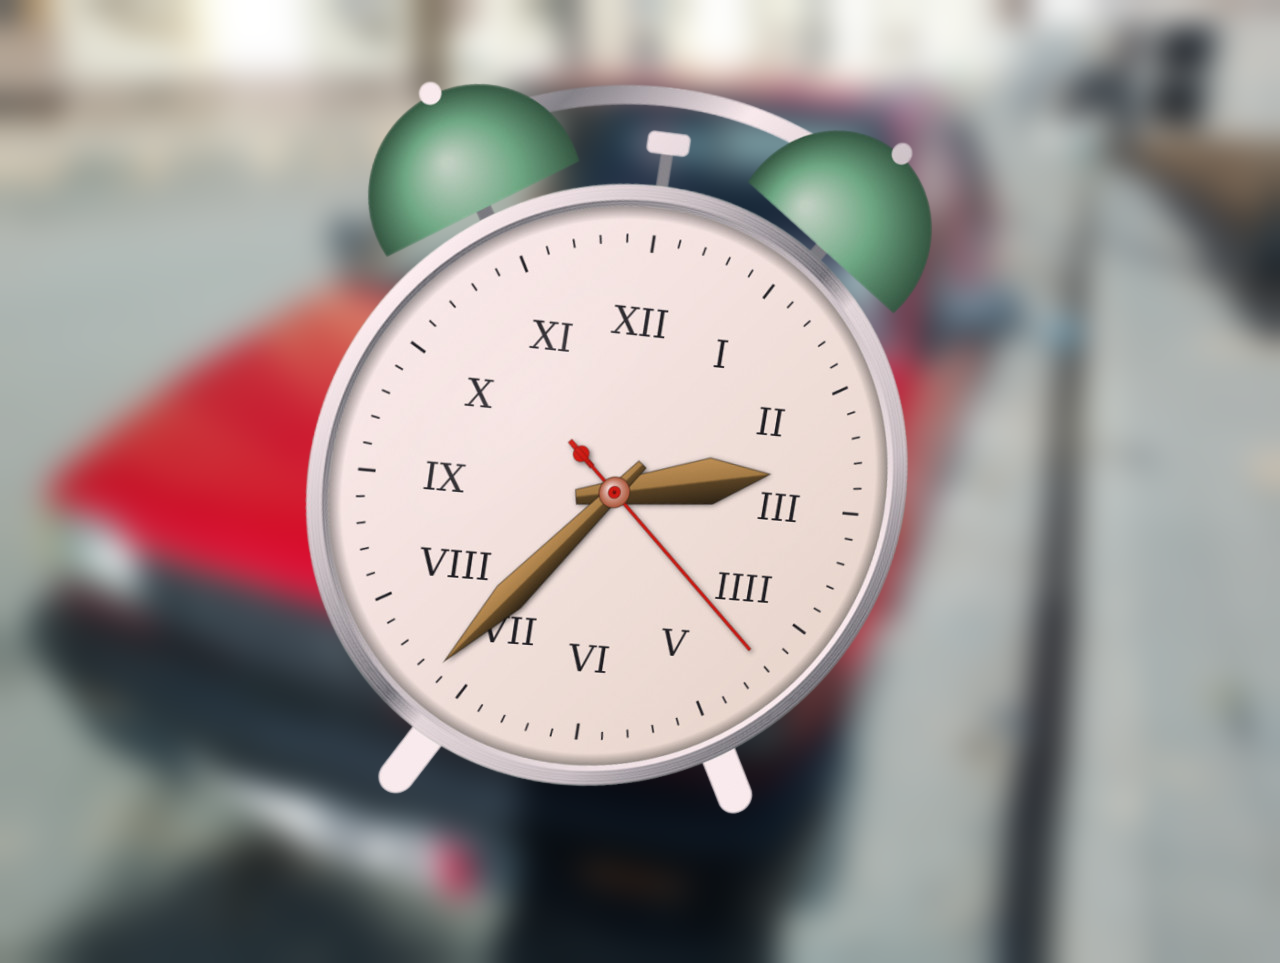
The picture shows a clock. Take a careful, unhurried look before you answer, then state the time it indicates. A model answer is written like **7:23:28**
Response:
**2:36:22**
